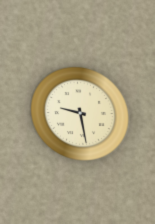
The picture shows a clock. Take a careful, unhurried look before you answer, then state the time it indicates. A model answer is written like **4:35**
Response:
**9:29**
